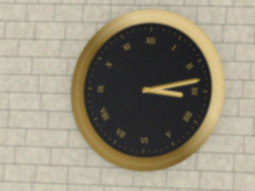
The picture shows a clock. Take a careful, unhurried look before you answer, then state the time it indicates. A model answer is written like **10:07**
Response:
**3:13**
